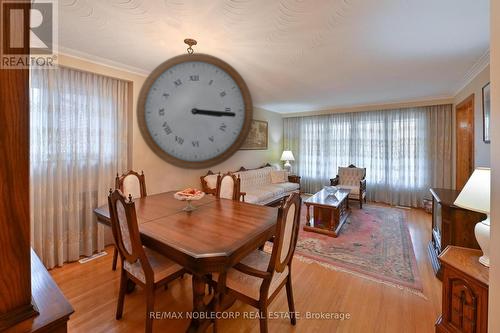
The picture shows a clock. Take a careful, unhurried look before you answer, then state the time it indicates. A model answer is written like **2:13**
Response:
**3:16**
